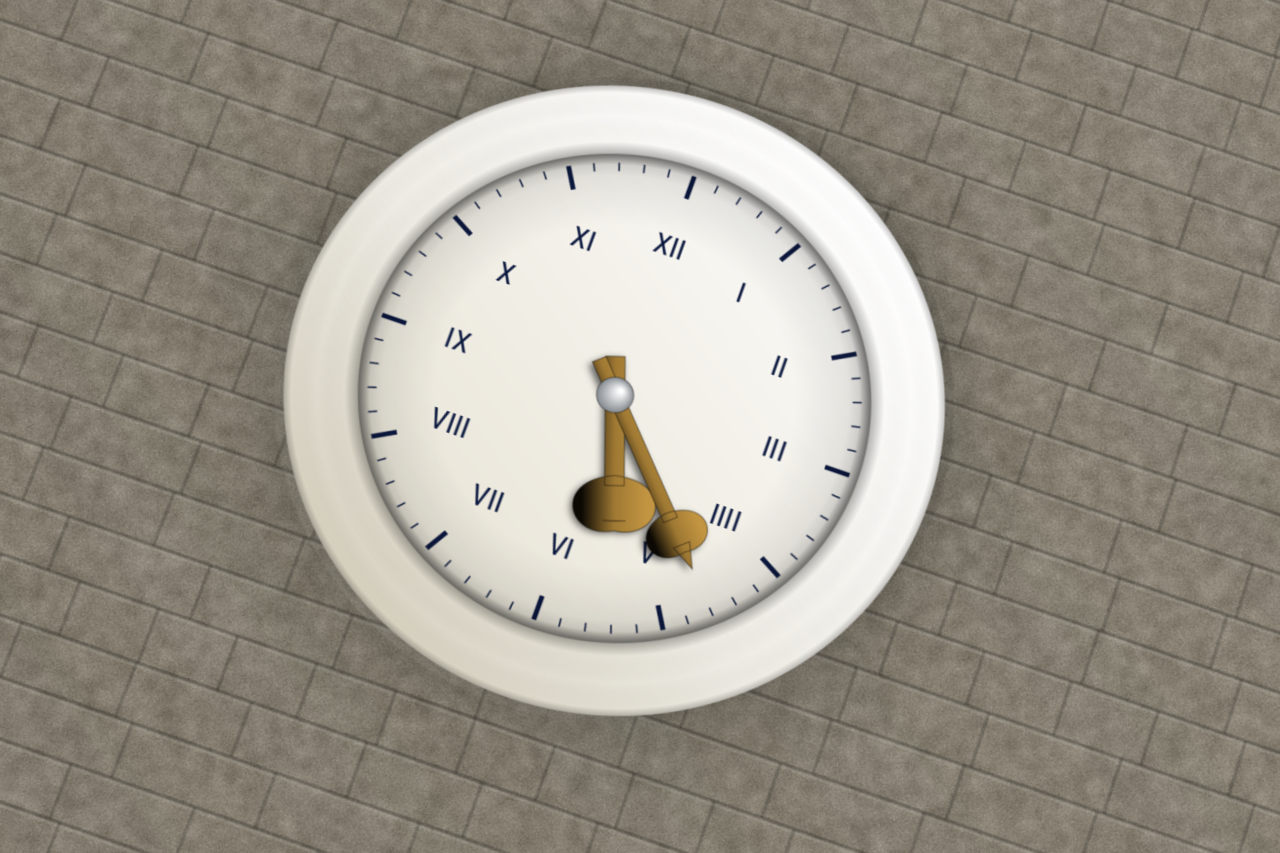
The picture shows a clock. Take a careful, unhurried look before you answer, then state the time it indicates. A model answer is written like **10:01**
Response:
**5:23**
